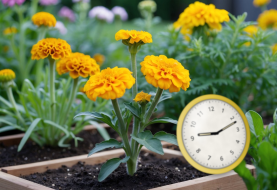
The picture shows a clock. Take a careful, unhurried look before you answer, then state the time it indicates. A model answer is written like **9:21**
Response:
**9:12**
